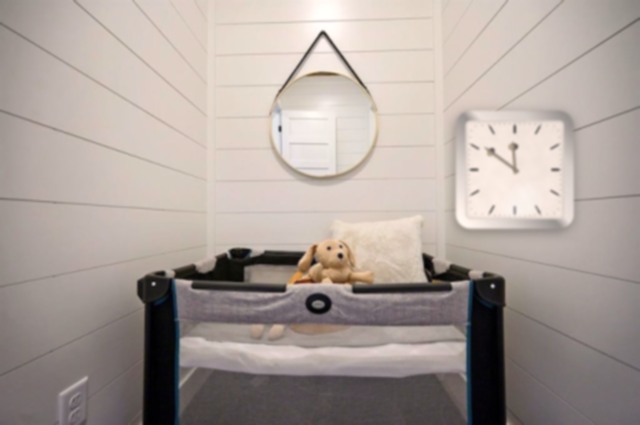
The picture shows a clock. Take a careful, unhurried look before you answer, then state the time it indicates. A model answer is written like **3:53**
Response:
**11:51**
